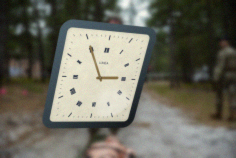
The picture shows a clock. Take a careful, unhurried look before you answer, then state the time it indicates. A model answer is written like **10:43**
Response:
**2:55**
